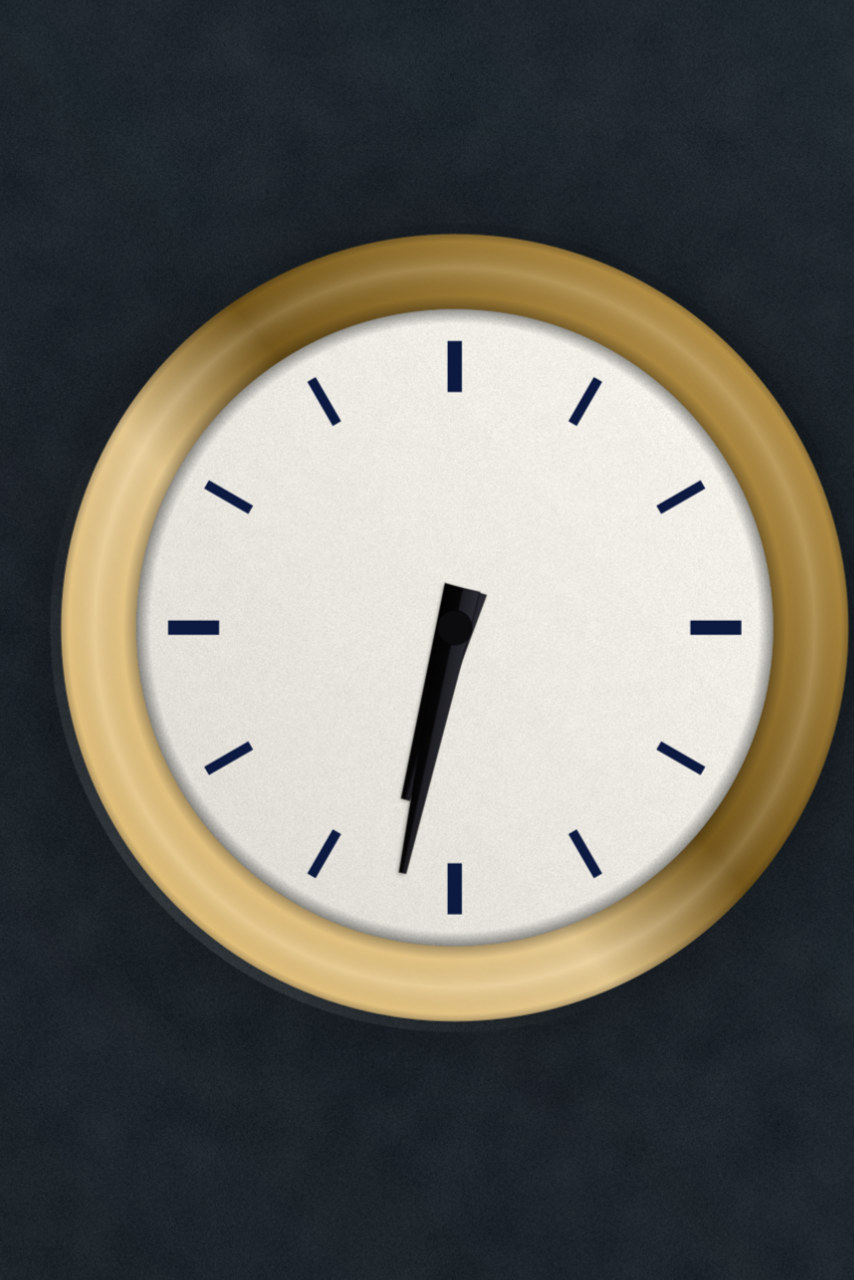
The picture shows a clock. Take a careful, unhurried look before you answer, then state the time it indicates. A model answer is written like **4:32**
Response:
**6:32**
